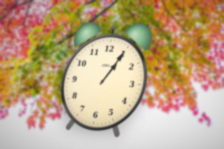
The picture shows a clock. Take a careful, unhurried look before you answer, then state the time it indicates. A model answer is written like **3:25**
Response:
**1:05**
